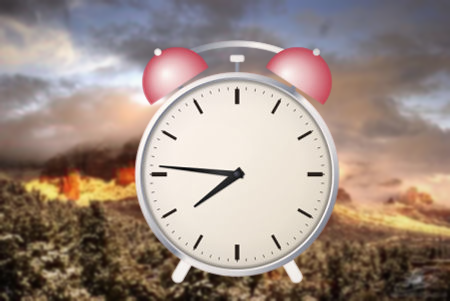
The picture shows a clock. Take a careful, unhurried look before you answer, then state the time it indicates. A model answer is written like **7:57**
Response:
**7:46**
